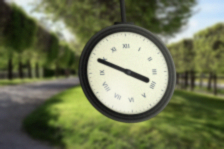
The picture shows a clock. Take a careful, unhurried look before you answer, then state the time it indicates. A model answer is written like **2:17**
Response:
**3:49**
